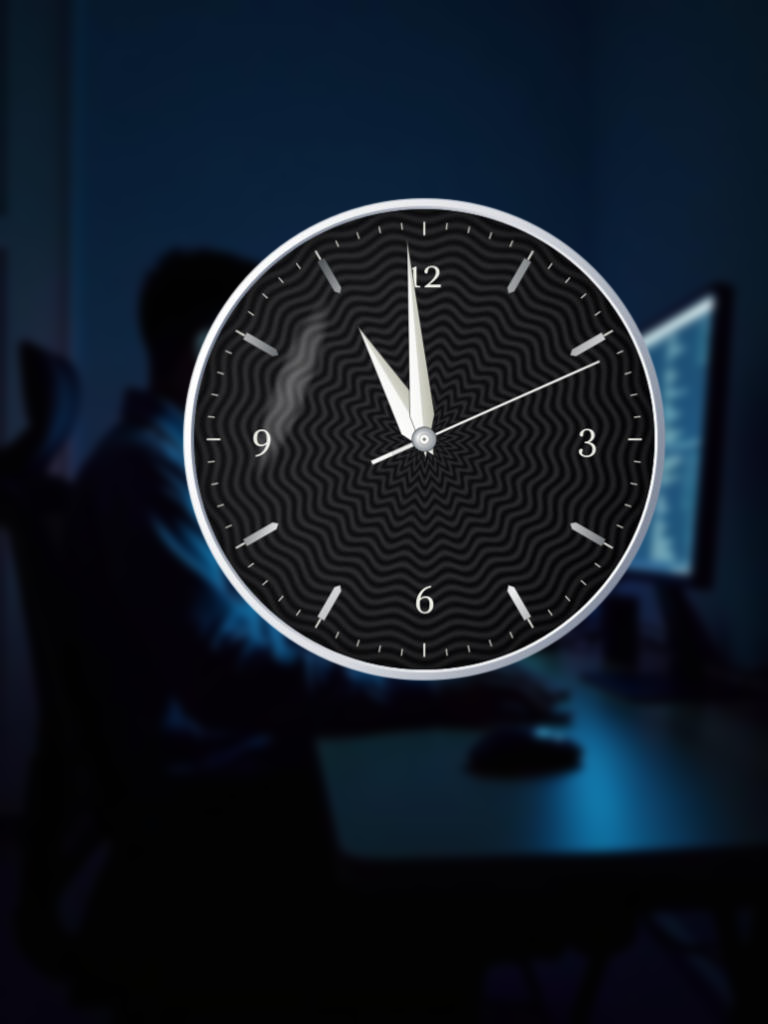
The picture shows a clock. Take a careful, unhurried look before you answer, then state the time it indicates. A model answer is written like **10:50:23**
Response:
**10:59:11**
